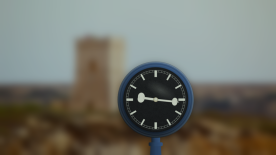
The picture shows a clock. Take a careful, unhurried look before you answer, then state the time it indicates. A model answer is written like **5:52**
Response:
**9:16**
